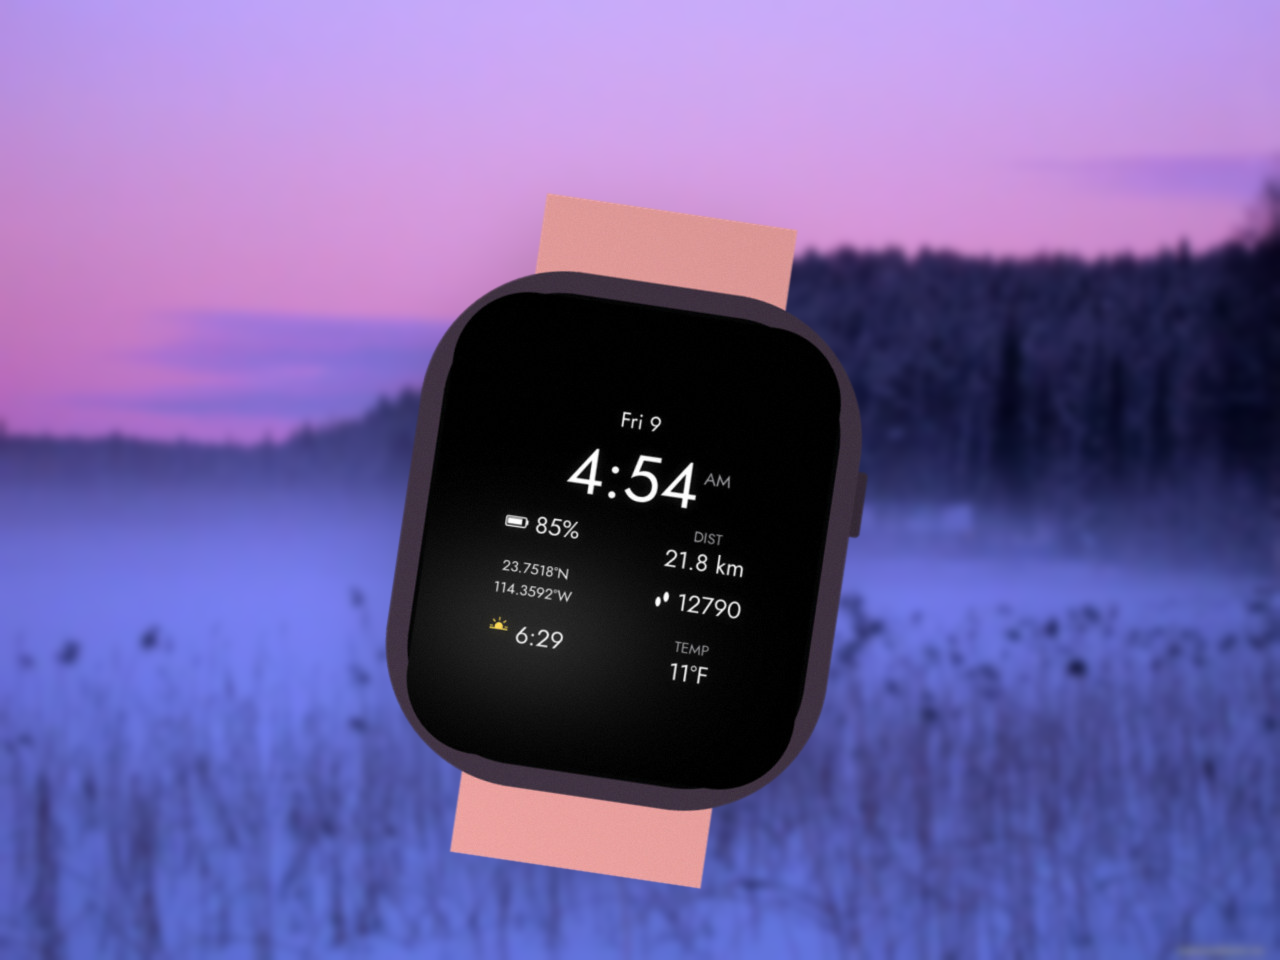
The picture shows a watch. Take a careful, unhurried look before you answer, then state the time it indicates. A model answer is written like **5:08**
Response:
**4:54**
